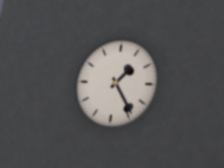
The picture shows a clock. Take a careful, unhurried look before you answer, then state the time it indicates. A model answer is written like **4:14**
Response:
**1:24**
